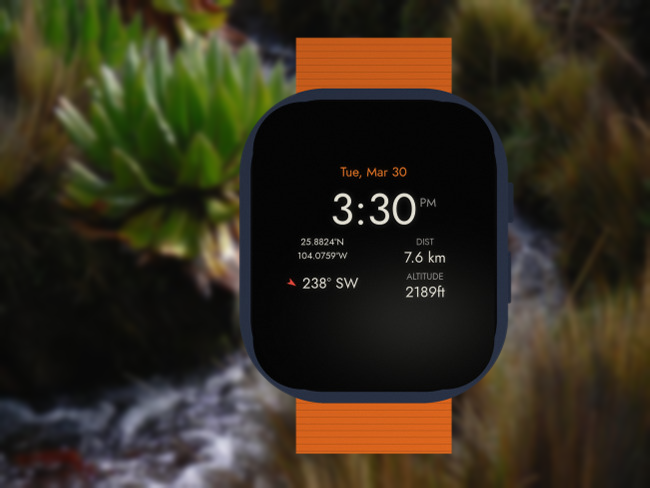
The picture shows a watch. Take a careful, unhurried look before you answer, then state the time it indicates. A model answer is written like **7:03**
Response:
**3:30**
